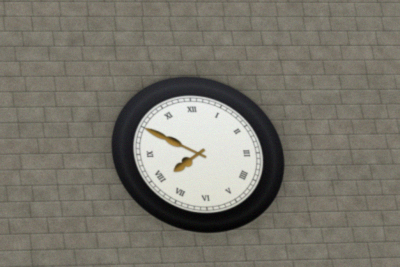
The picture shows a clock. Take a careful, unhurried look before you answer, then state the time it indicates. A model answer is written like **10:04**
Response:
**7:50**
